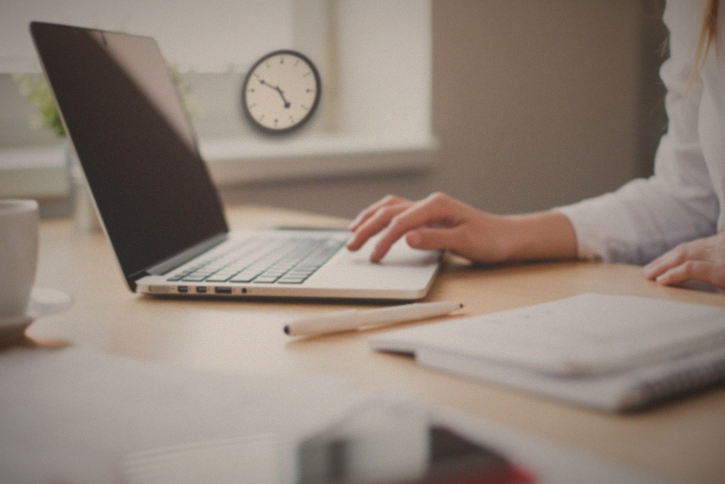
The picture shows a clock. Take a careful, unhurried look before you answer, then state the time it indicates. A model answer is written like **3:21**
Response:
**4:49**
